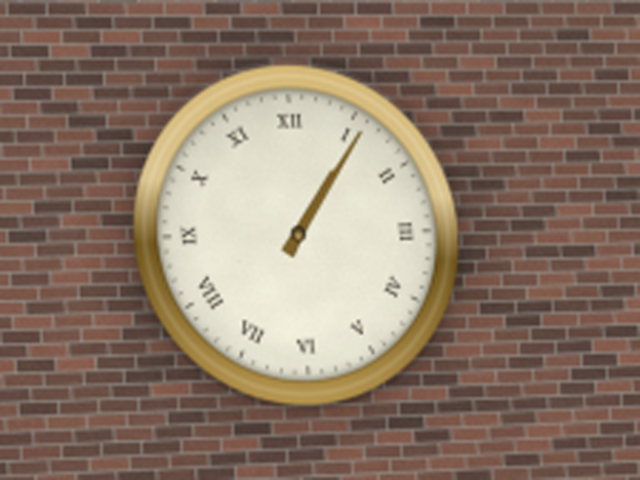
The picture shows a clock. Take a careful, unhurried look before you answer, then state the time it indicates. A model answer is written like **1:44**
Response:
**1:06**
